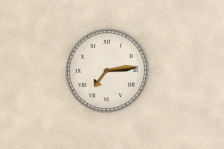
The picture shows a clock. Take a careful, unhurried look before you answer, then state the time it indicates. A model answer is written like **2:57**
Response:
**7:14**
